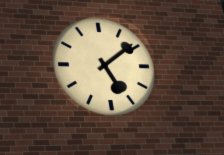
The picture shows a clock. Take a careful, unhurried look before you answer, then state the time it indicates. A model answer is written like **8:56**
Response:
**5:09**
